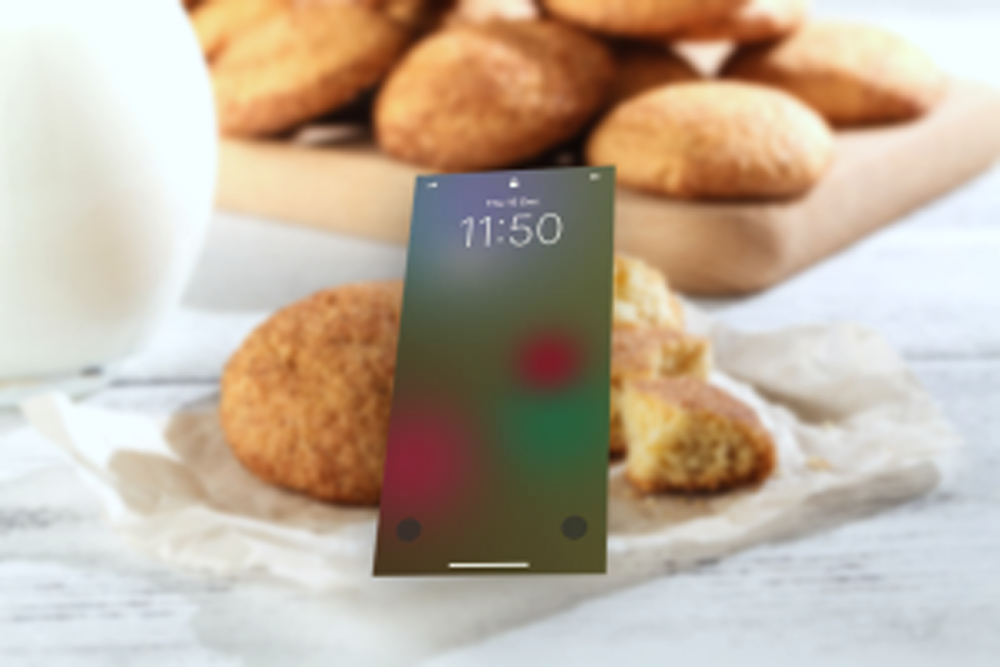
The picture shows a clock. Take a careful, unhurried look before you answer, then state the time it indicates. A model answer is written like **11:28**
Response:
**11:50**
